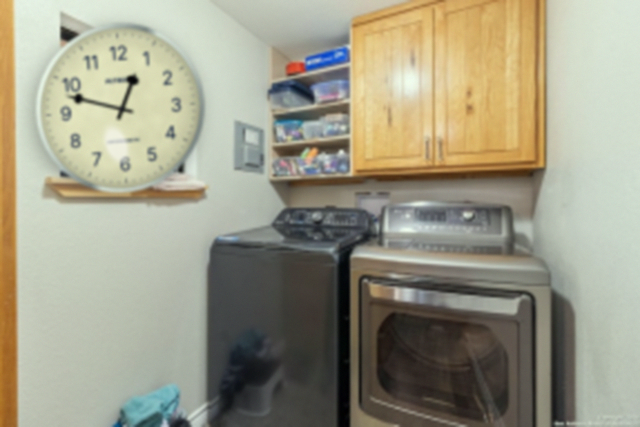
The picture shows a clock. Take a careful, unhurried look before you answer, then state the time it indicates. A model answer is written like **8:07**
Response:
**12:48**
